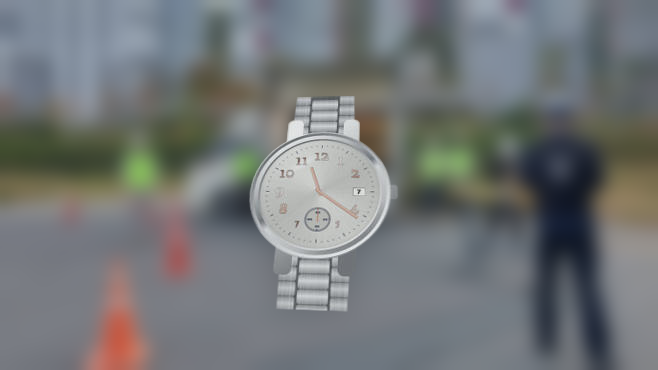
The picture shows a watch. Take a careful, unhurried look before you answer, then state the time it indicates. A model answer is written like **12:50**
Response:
**11:21**
